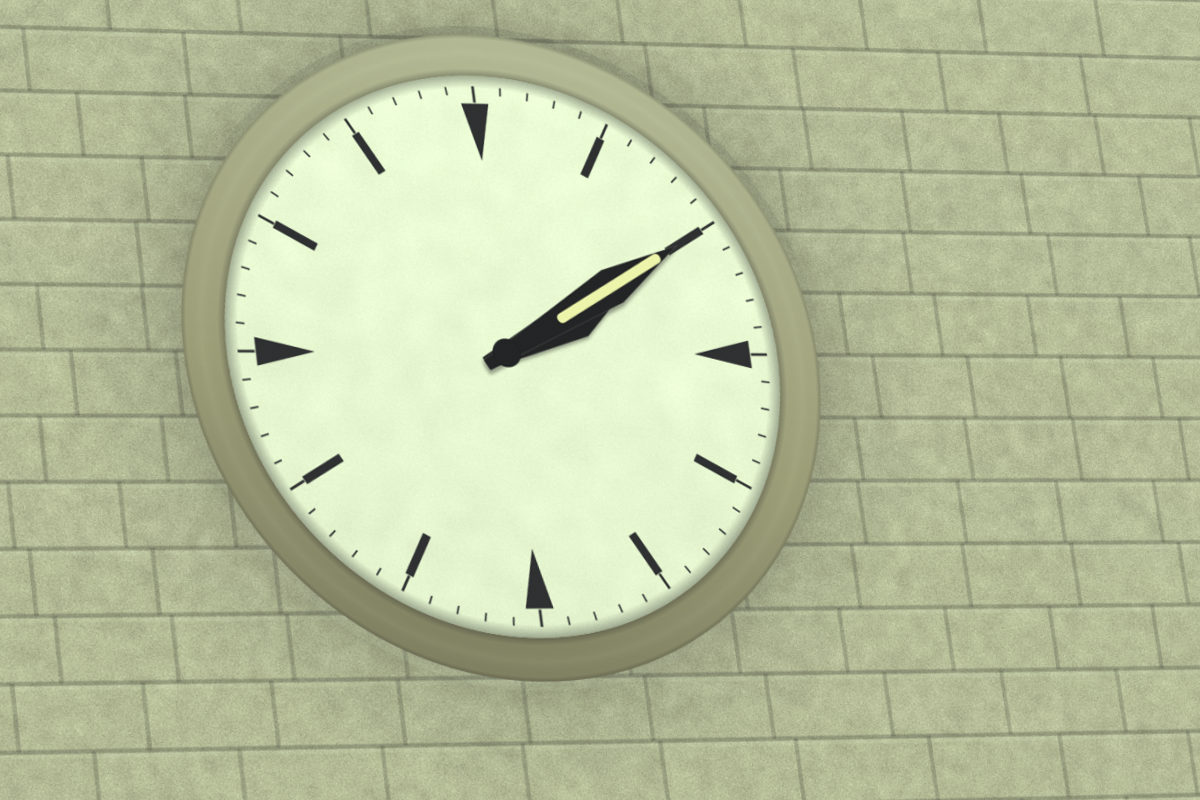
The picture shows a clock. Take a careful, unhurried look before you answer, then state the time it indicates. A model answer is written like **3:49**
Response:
**2:10**
